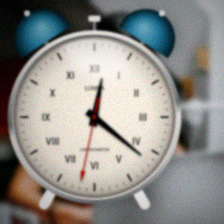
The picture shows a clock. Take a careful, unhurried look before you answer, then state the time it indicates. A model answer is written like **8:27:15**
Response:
**12:21:32**
